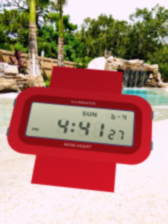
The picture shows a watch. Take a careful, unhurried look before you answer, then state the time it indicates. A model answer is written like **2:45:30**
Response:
**4:41:27**
